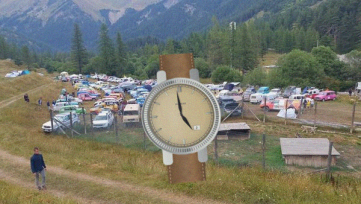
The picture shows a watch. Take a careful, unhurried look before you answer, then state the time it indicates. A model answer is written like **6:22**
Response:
**4:59**
